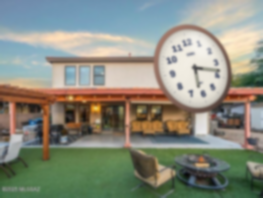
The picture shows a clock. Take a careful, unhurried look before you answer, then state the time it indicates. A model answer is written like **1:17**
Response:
**6:18**
